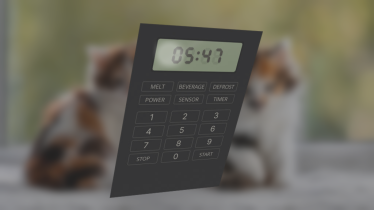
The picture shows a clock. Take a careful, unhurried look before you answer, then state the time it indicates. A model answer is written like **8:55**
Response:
**5:47**
